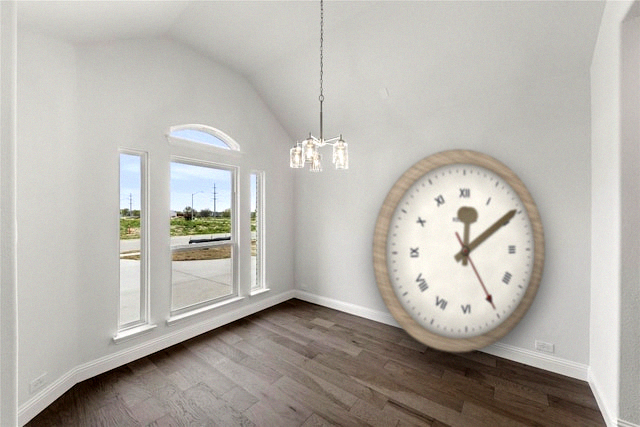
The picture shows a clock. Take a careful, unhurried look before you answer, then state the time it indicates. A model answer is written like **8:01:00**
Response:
**12:09:25**
